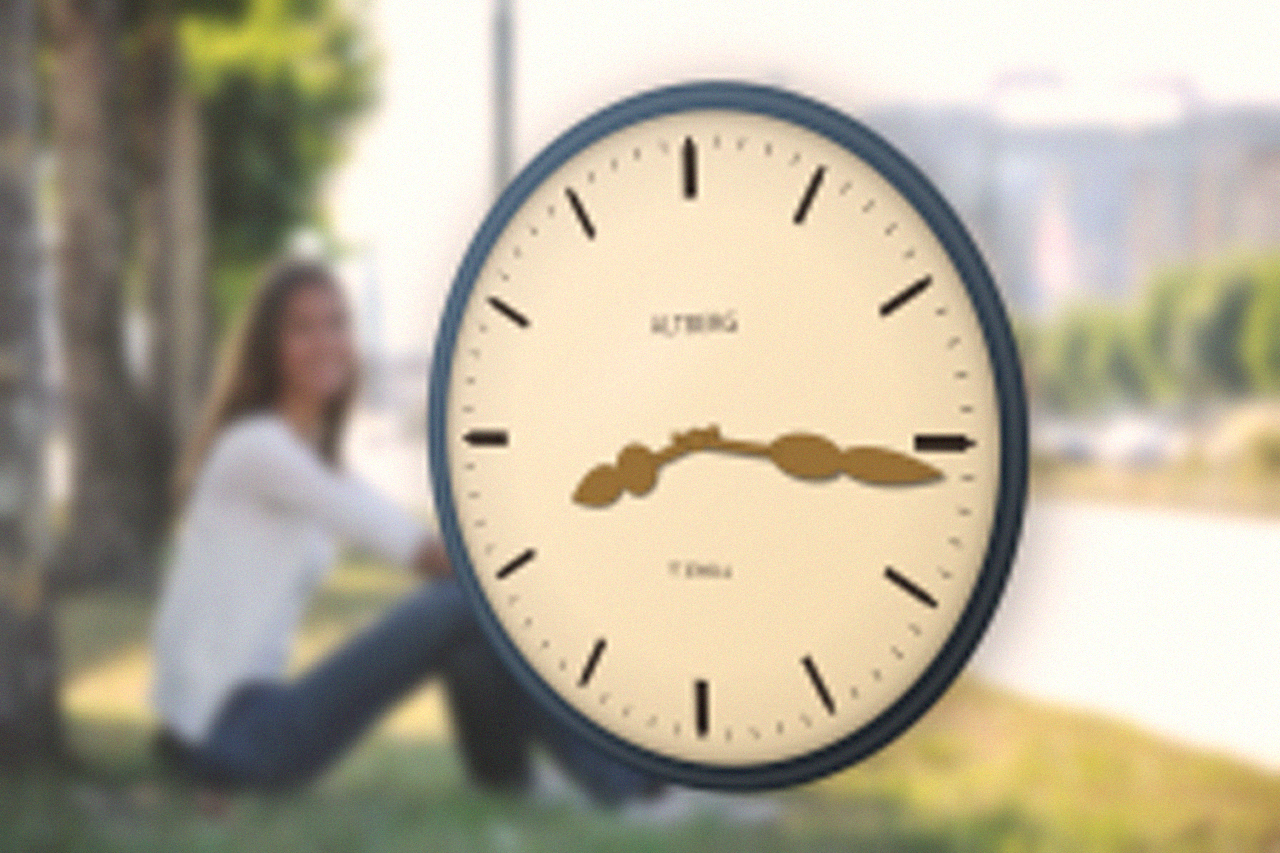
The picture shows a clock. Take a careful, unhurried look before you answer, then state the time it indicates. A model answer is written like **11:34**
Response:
**8:16**
